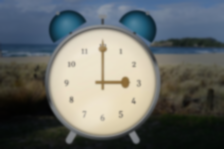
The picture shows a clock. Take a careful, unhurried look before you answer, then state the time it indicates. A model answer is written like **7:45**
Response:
**3:00**
